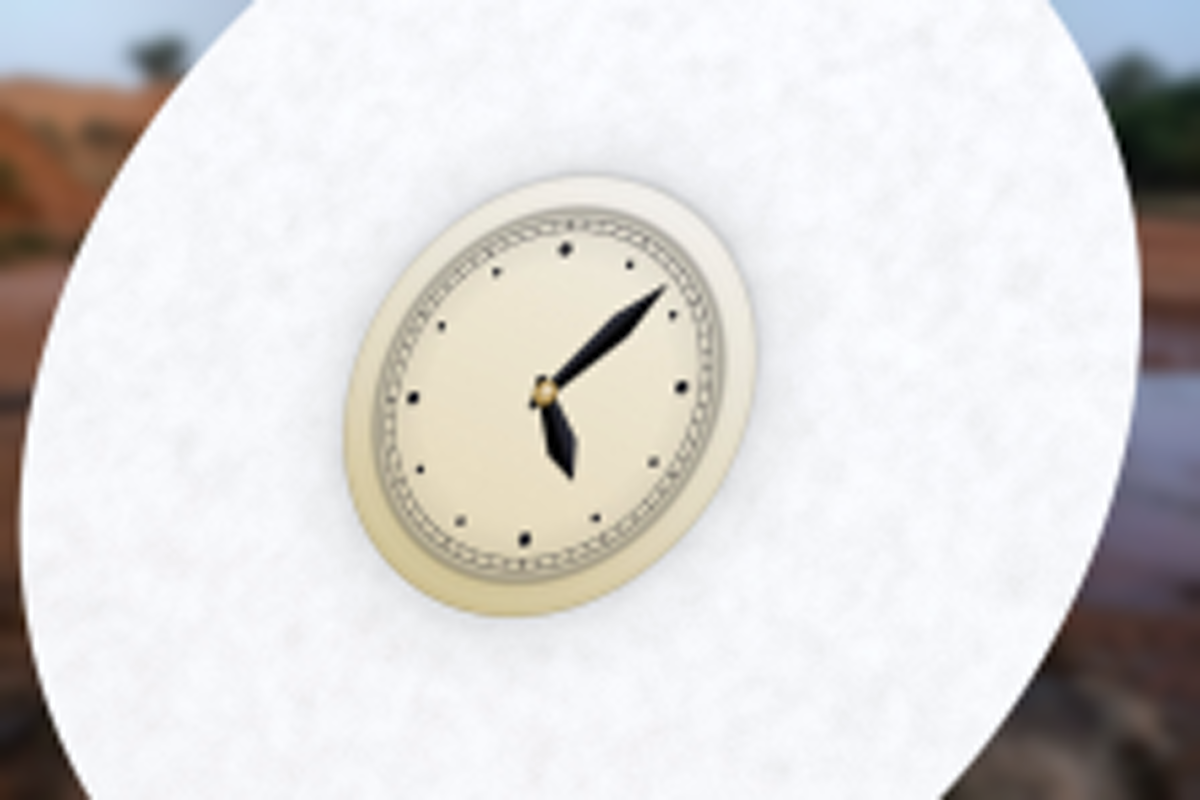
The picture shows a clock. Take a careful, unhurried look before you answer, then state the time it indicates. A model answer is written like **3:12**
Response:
**5:08**
